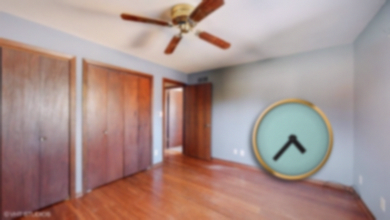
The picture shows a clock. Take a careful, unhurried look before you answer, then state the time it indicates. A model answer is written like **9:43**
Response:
**4:37**
